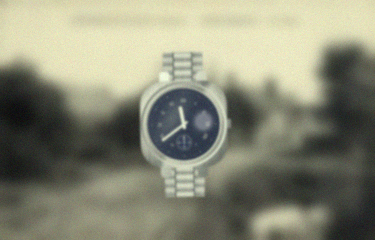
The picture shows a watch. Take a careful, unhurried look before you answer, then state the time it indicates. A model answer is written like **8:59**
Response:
**11:39**
